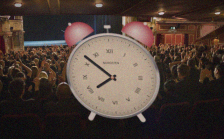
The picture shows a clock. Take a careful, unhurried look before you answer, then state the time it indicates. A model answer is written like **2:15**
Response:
**7:52**
